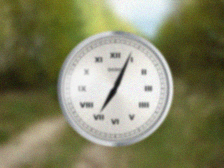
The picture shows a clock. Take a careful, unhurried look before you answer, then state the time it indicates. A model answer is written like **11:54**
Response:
**7:04**
